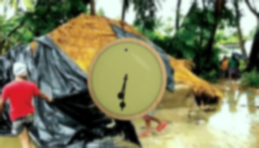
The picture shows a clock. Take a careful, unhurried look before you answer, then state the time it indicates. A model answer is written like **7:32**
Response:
**6:31**
